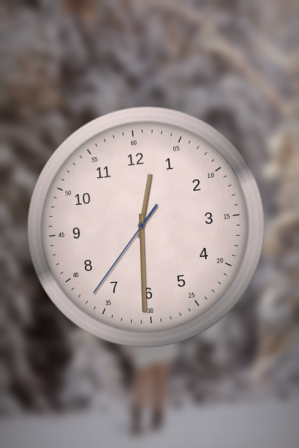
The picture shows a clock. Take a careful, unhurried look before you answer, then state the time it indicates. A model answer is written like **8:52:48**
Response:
**12:30:37**
